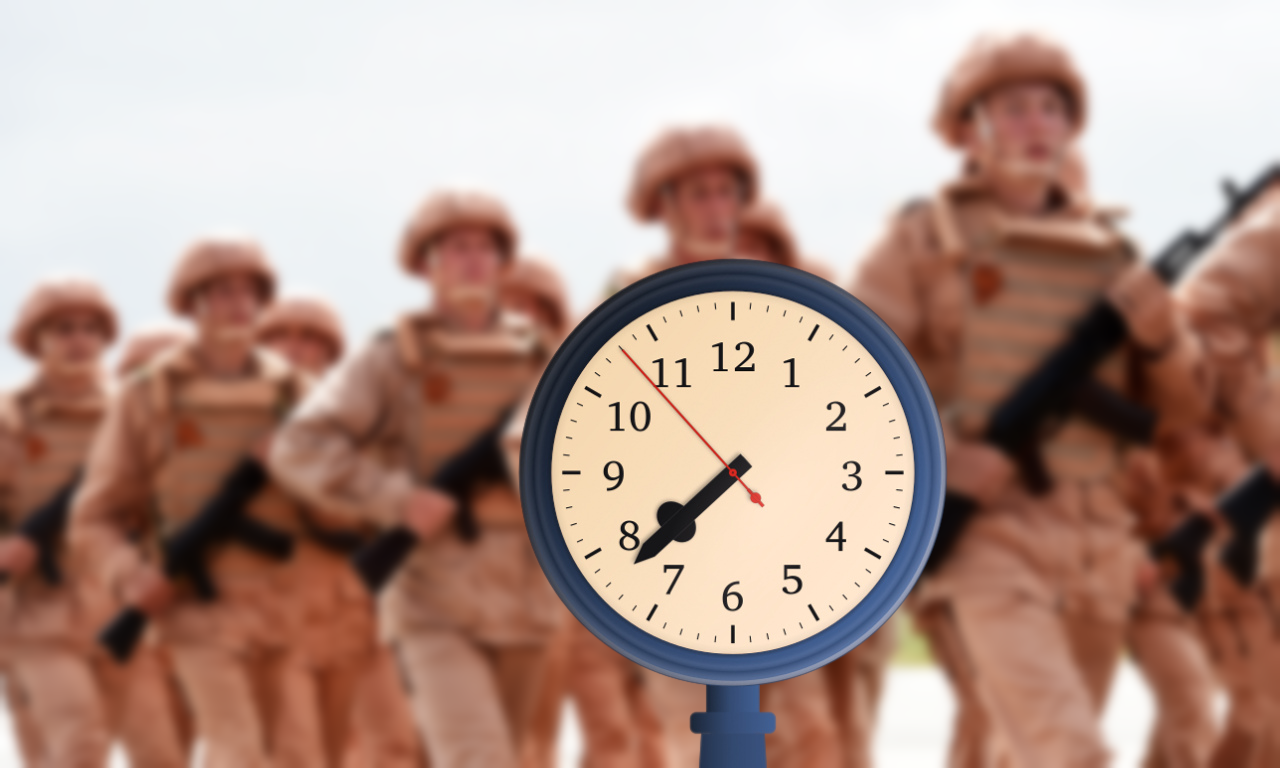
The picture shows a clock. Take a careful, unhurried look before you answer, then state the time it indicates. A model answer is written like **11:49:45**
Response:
**7:37:53**
